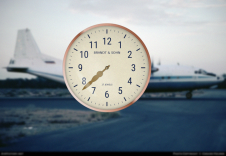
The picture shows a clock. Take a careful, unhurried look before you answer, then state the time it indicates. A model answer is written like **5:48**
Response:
**7:38**
